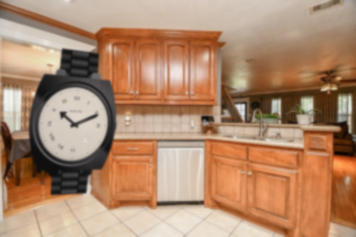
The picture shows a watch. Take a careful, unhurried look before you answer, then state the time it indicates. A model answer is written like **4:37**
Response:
**10:11**
